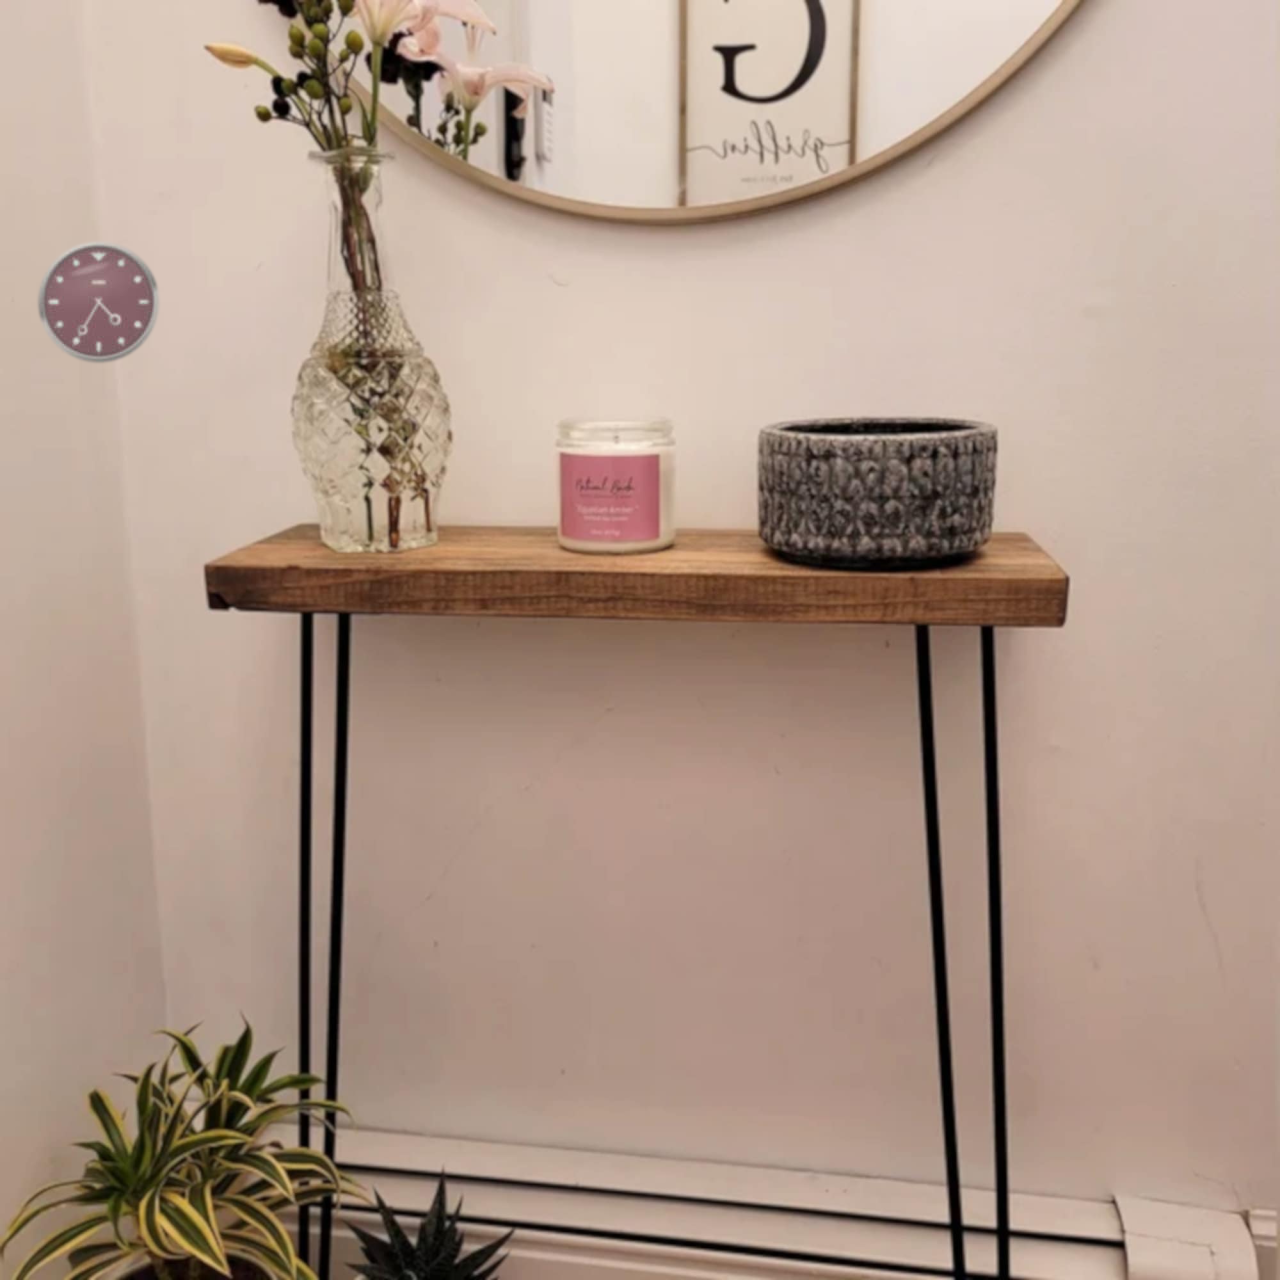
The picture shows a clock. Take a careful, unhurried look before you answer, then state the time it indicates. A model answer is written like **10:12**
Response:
**4:35**
